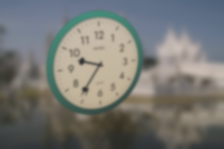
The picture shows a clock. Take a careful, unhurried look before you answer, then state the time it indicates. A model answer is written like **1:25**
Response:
**9:36**
